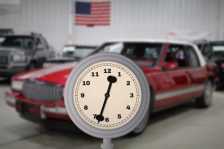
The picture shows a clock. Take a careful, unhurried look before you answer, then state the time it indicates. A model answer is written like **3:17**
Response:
**12:33**
